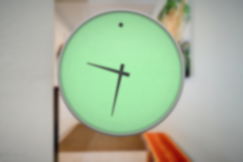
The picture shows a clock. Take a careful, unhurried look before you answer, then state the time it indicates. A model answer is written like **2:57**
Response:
**9:32**
